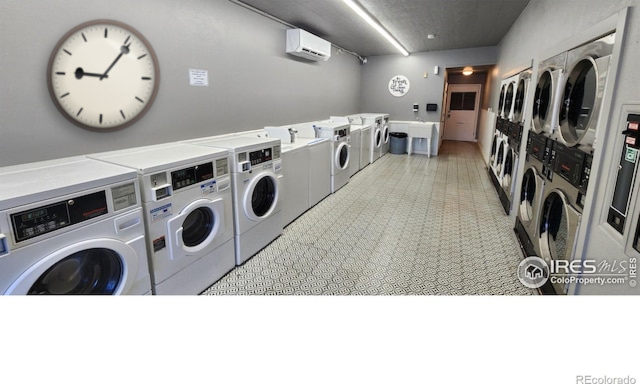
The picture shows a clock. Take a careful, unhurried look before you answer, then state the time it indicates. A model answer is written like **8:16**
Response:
**9:06**
